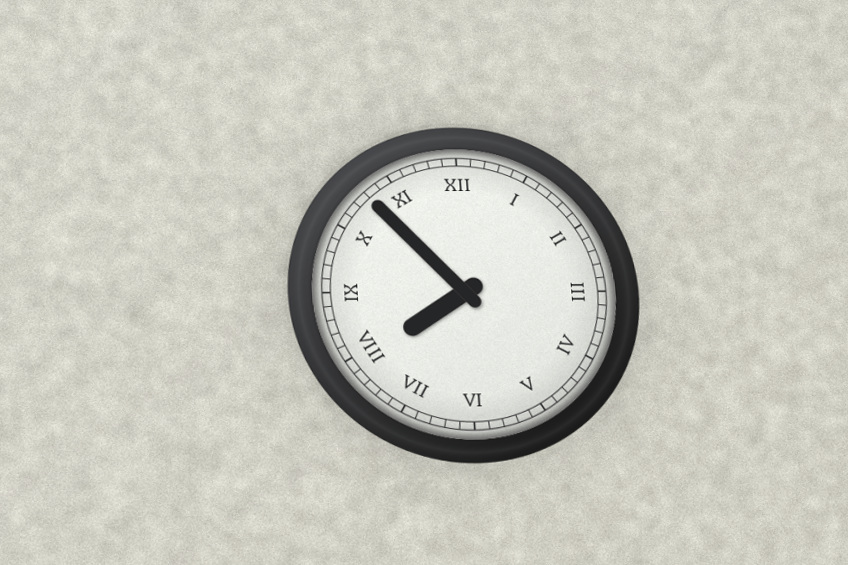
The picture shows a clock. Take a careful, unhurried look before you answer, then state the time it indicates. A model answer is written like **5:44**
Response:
**7:53**
